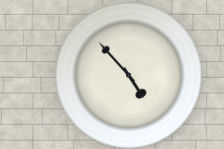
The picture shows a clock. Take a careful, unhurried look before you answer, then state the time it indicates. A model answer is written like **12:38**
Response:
**4:53**
